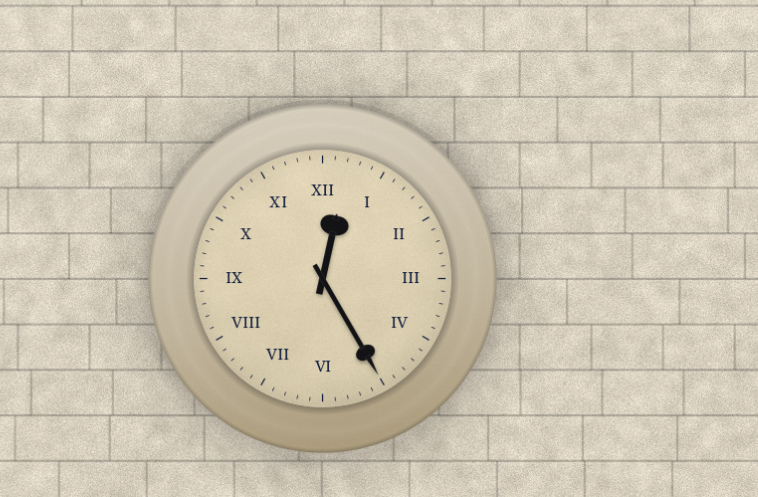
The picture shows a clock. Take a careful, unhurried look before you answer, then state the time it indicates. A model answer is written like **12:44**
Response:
**12:25**
